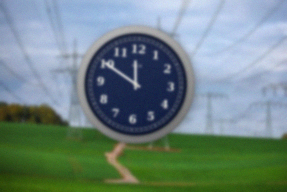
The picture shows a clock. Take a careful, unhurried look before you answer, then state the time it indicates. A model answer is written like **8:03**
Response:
**11:50**
